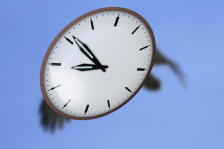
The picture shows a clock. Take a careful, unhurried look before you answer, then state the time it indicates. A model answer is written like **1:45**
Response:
**8:51**
